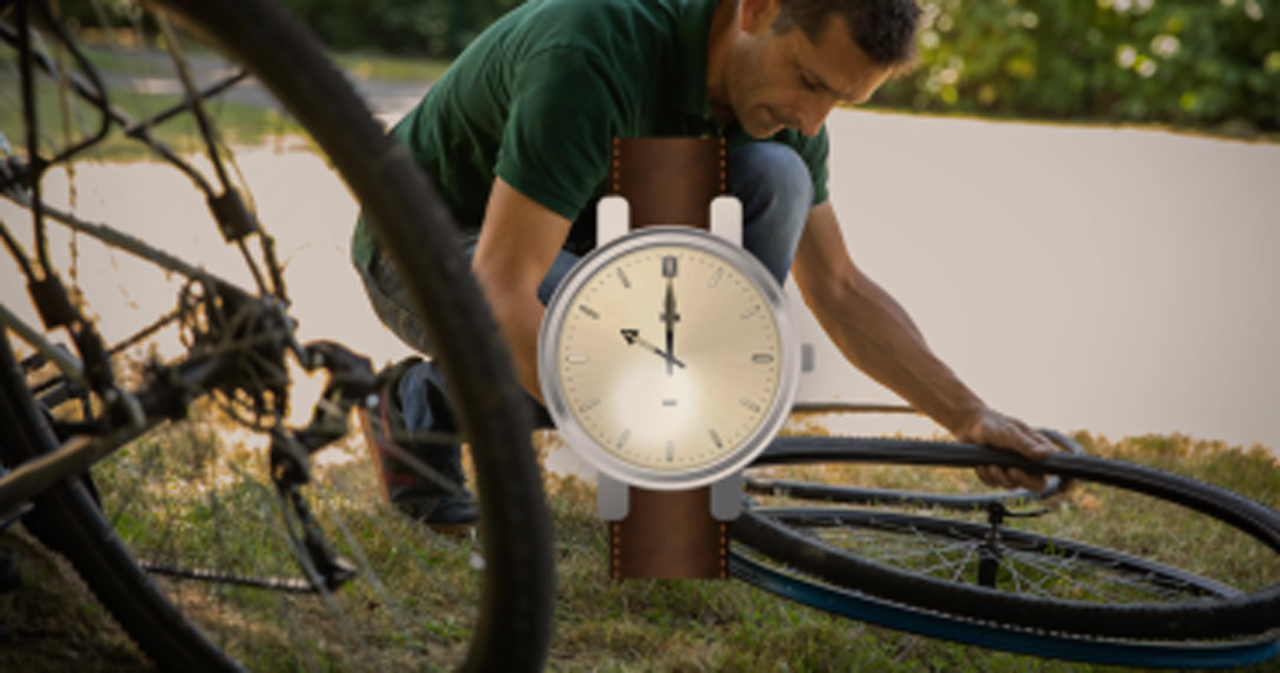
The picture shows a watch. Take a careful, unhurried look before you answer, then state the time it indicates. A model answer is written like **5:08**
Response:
**10:00**
